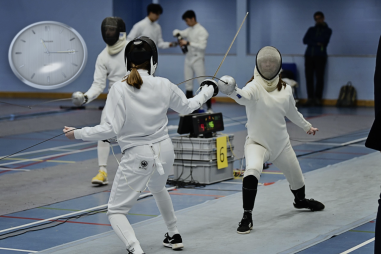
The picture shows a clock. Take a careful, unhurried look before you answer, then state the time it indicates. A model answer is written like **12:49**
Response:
**11:15**
